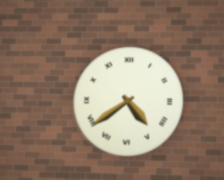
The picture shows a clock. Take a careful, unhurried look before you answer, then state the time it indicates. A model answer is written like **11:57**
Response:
**4:39**
